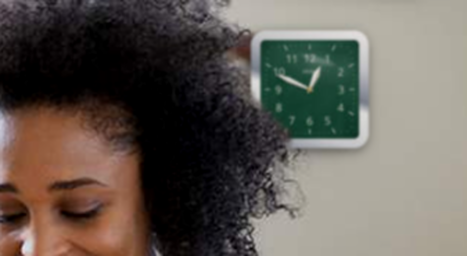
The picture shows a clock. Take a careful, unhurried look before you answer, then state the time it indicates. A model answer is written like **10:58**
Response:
**12:49**
